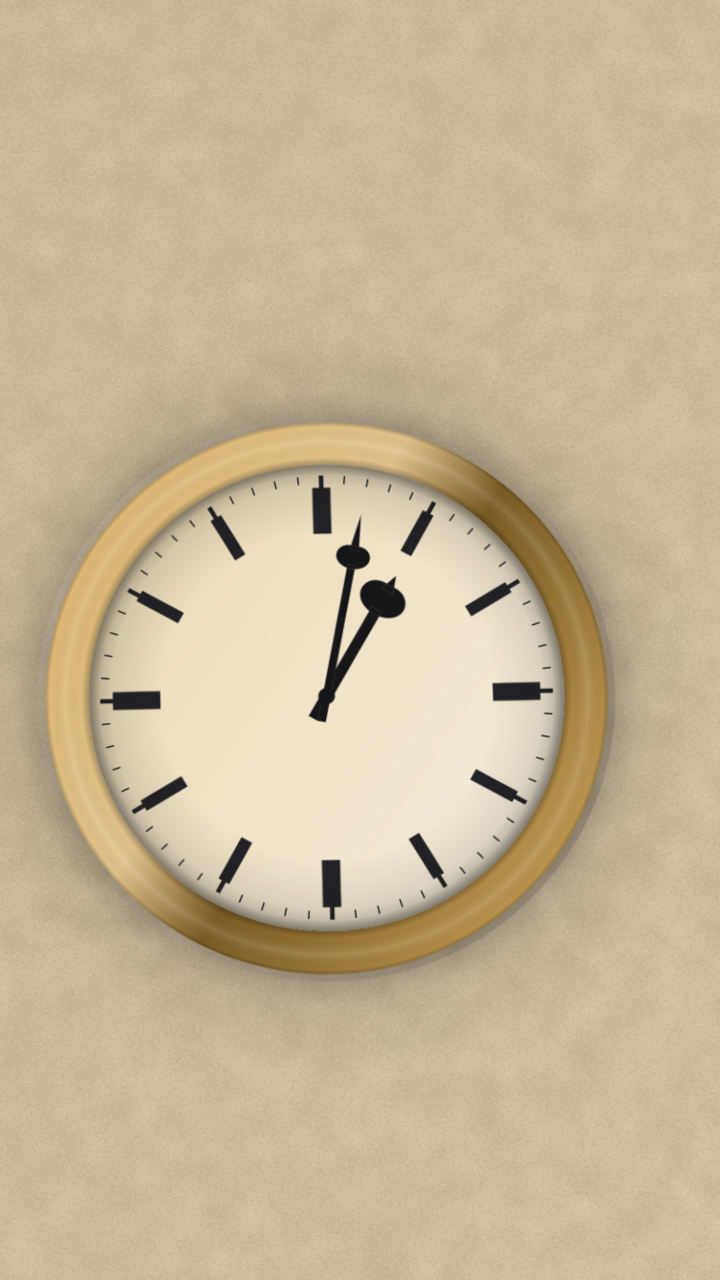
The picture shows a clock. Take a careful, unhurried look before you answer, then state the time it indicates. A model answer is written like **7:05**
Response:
**1:02**
